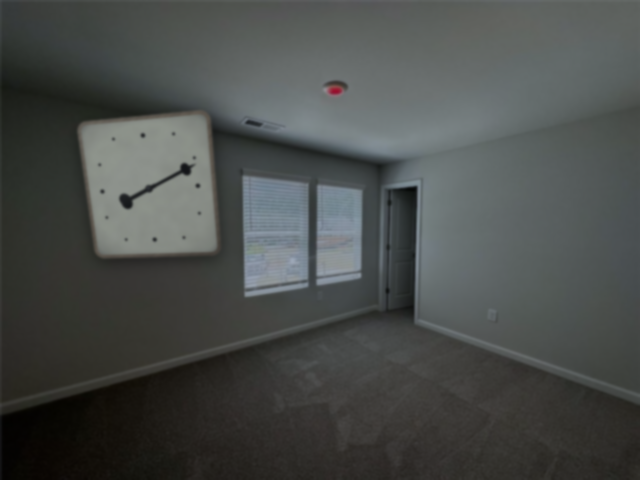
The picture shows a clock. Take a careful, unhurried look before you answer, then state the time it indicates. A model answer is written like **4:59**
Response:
**8:11**
